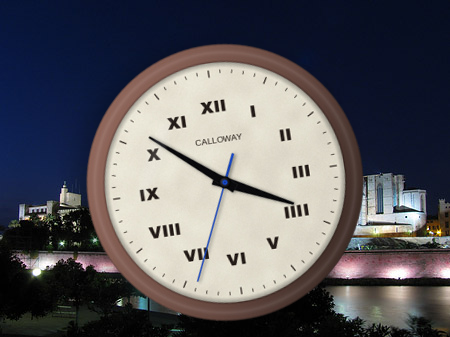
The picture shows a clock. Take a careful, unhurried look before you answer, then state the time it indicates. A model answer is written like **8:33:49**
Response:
**3:51:34**
